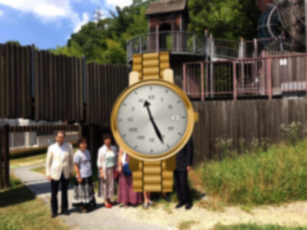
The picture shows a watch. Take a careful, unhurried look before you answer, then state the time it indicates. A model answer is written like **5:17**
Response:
**11:26**
